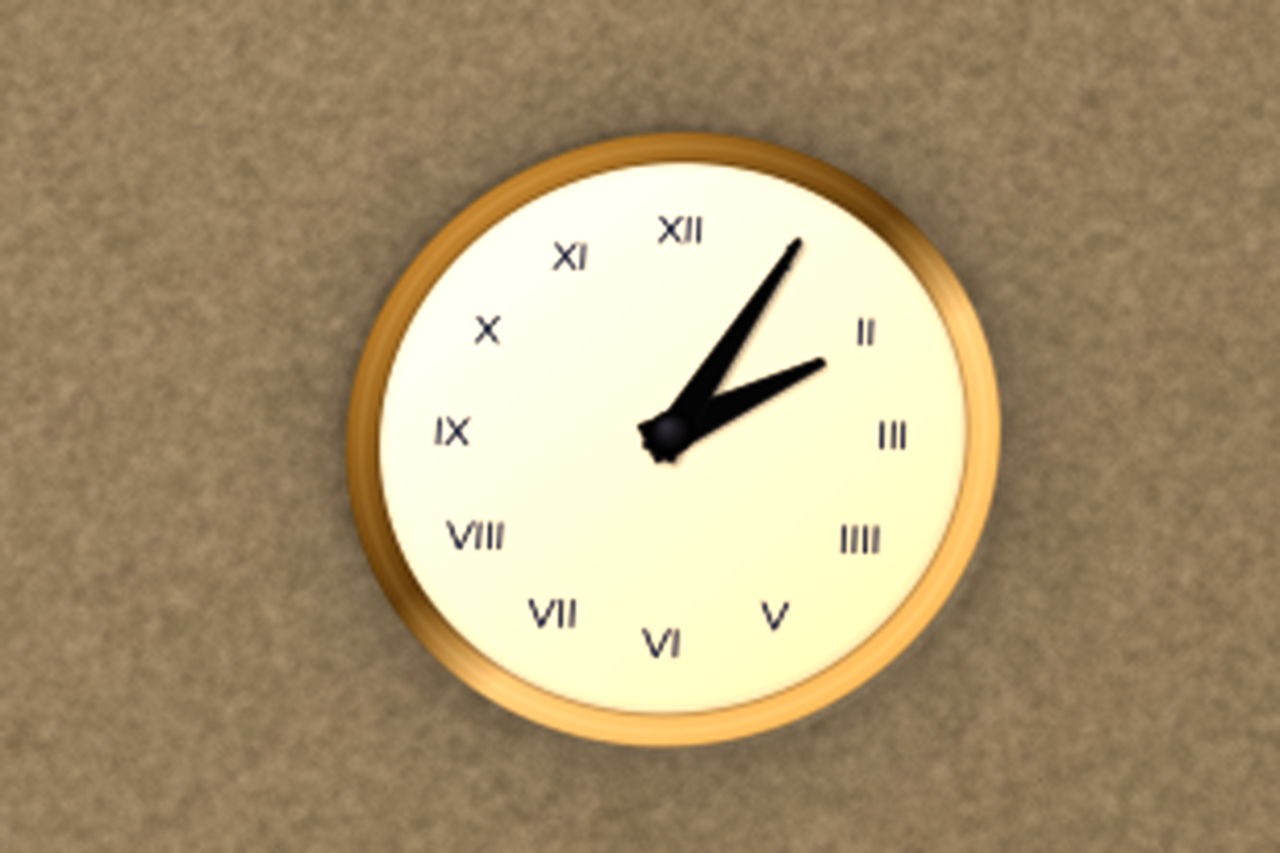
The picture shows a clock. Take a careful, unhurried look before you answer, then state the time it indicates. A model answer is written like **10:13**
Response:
**2:05**
